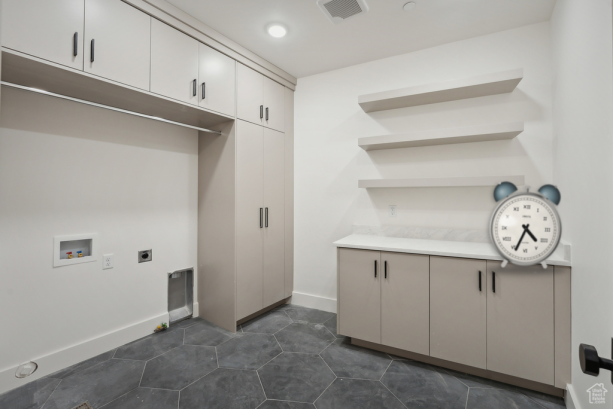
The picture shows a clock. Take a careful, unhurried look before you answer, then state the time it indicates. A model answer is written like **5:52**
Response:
**4:34**
